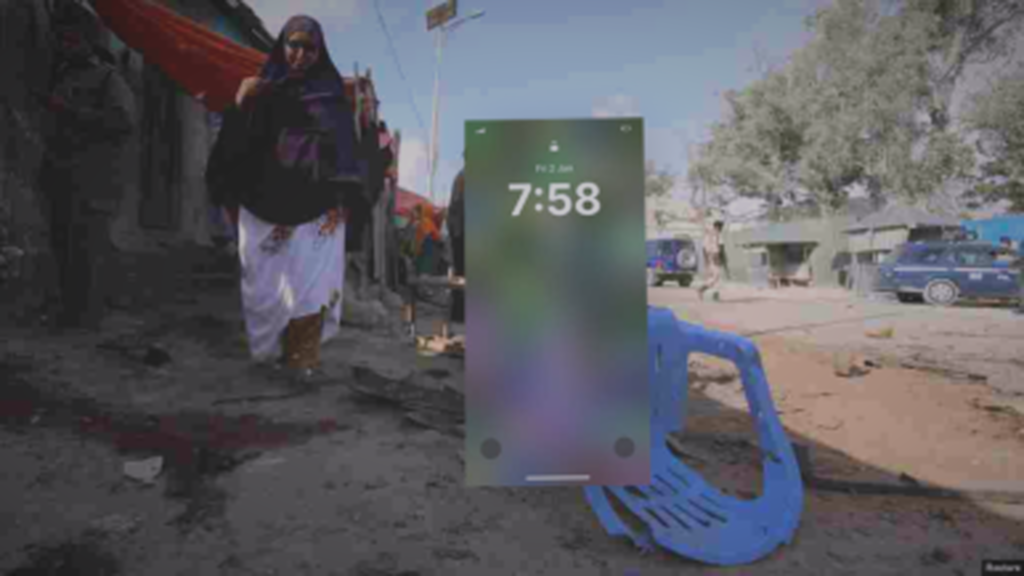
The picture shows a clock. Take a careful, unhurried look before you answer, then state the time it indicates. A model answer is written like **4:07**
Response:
**7:58**
